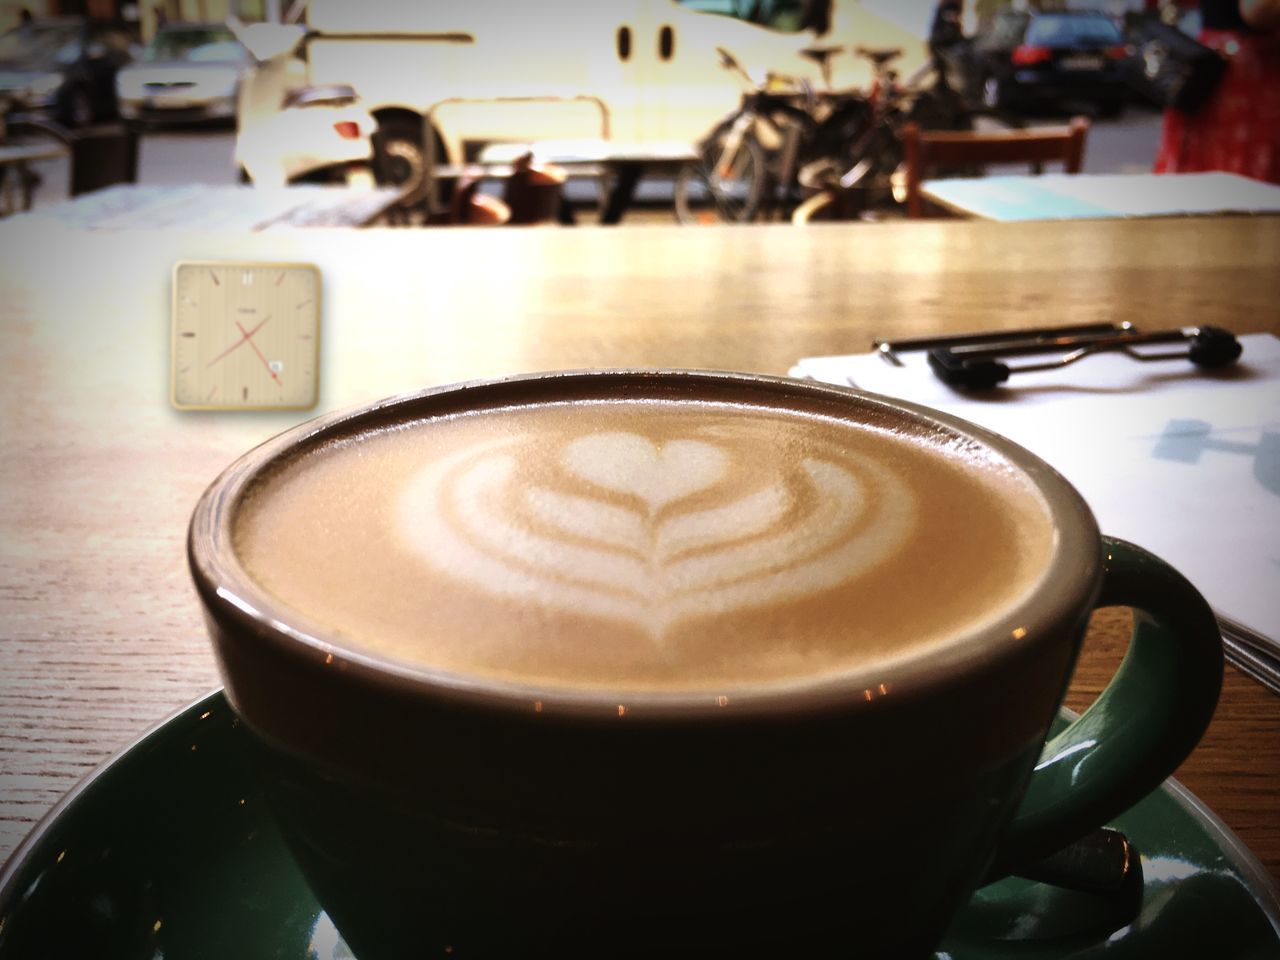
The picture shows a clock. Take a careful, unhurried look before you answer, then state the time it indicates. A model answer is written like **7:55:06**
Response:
**1:38:24**
